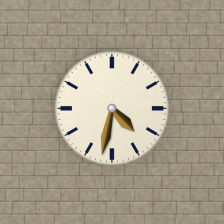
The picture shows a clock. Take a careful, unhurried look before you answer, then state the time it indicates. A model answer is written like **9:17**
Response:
**4:32**
